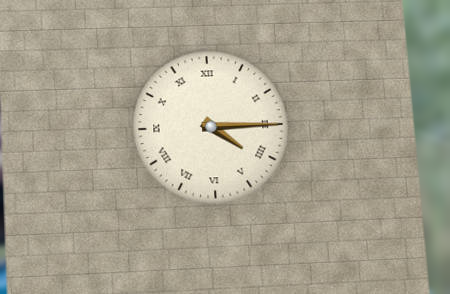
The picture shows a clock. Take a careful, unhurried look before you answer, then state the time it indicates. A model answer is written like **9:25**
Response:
**4:15**
